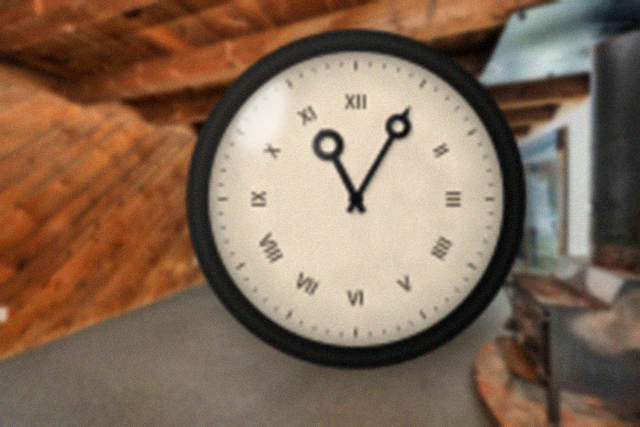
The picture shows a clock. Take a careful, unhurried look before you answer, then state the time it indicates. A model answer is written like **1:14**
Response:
**11:05**
